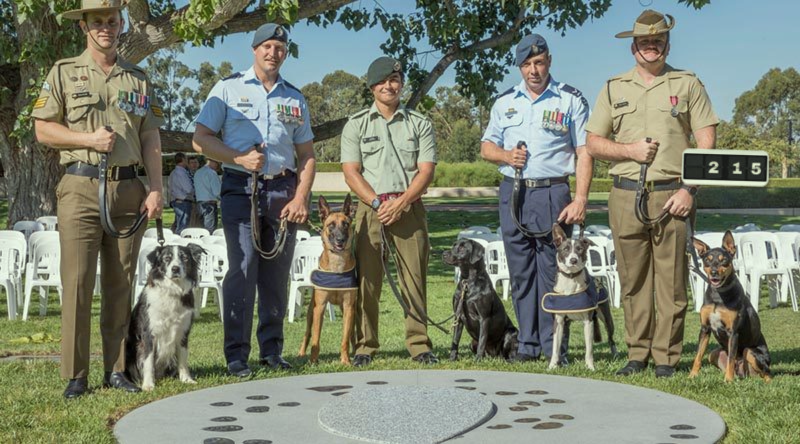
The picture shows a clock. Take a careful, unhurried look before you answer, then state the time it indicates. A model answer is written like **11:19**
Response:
**2:15**
